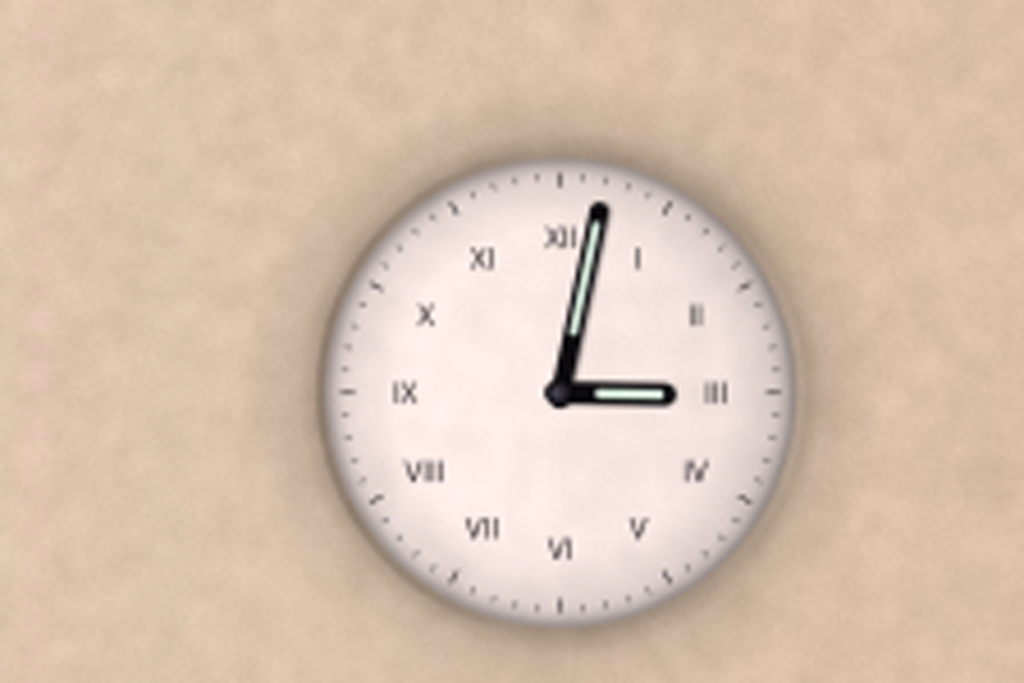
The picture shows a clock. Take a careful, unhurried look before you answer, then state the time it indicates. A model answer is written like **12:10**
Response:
**3:02**
